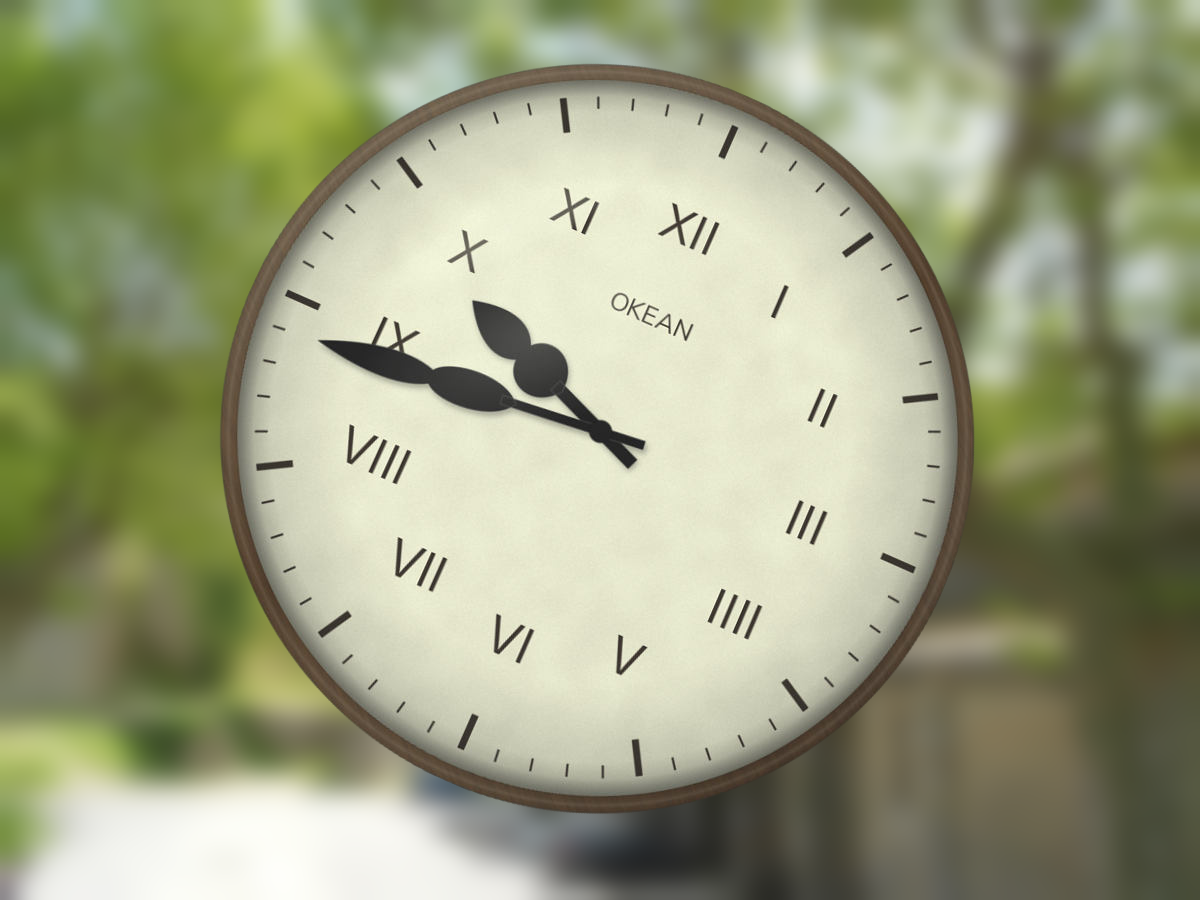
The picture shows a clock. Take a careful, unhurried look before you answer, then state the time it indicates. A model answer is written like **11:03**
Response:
**9:44**
